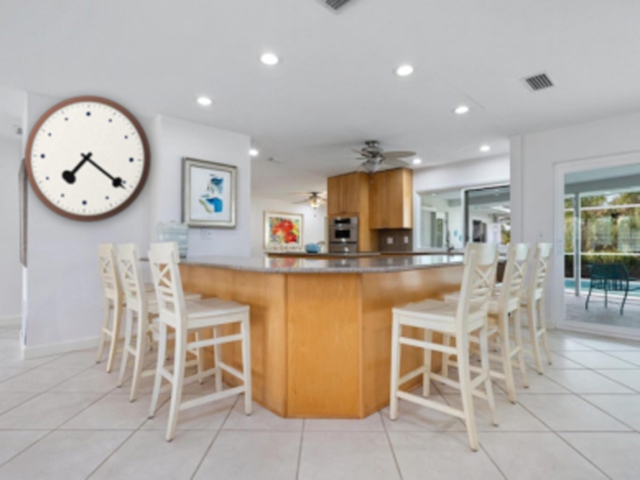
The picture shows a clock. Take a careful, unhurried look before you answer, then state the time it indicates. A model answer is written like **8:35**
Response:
**7:21**
